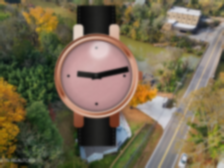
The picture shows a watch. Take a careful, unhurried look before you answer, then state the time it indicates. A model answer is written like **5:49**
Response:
**9:13**
